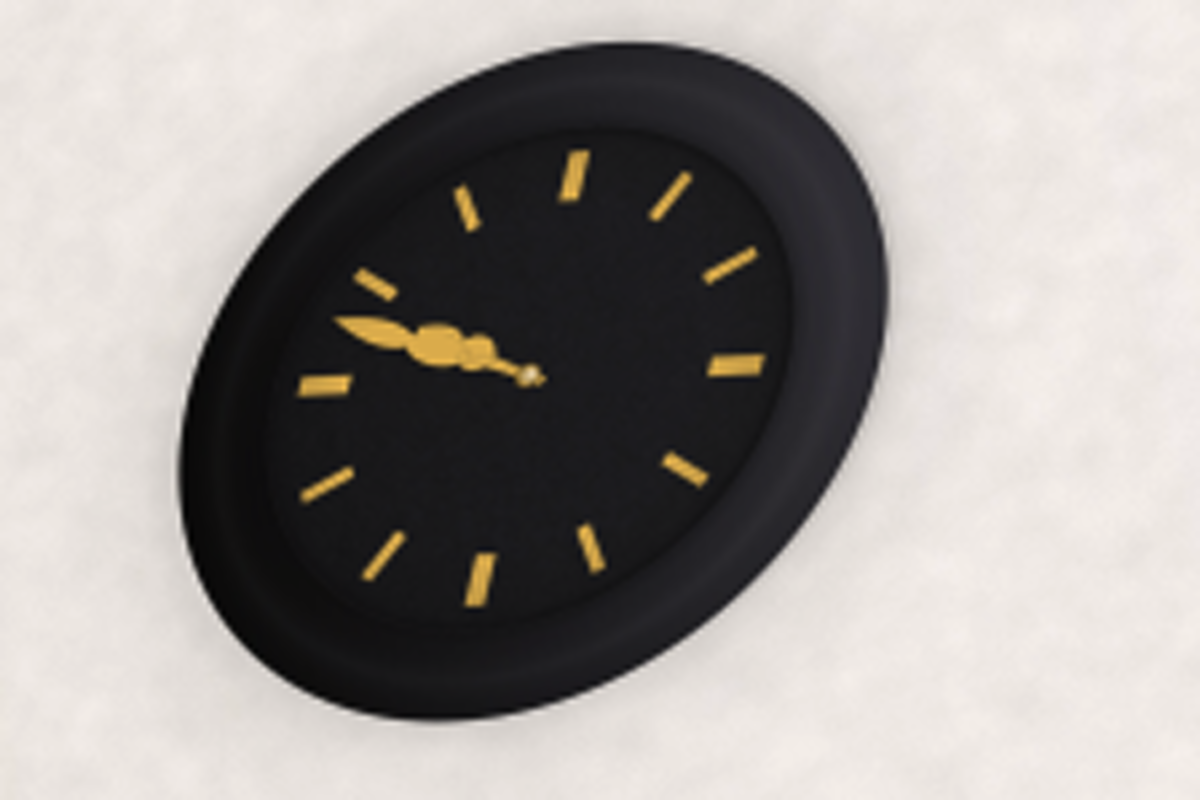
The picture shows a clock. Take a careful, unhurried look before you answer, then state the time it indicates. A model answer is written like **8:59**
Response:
**9:48**
